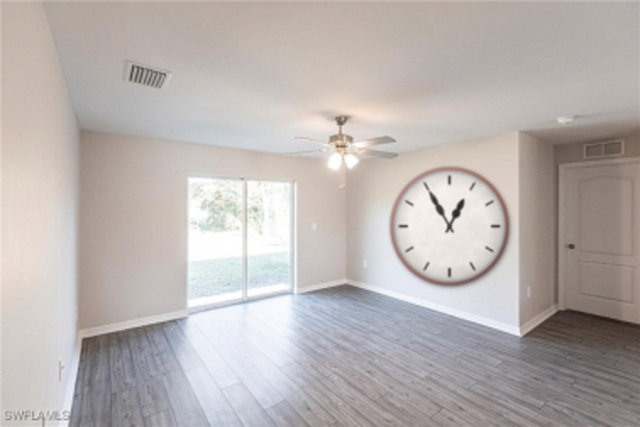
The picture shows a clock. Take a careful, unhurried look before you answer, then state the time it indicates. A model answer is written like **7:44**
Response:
**12:55**
